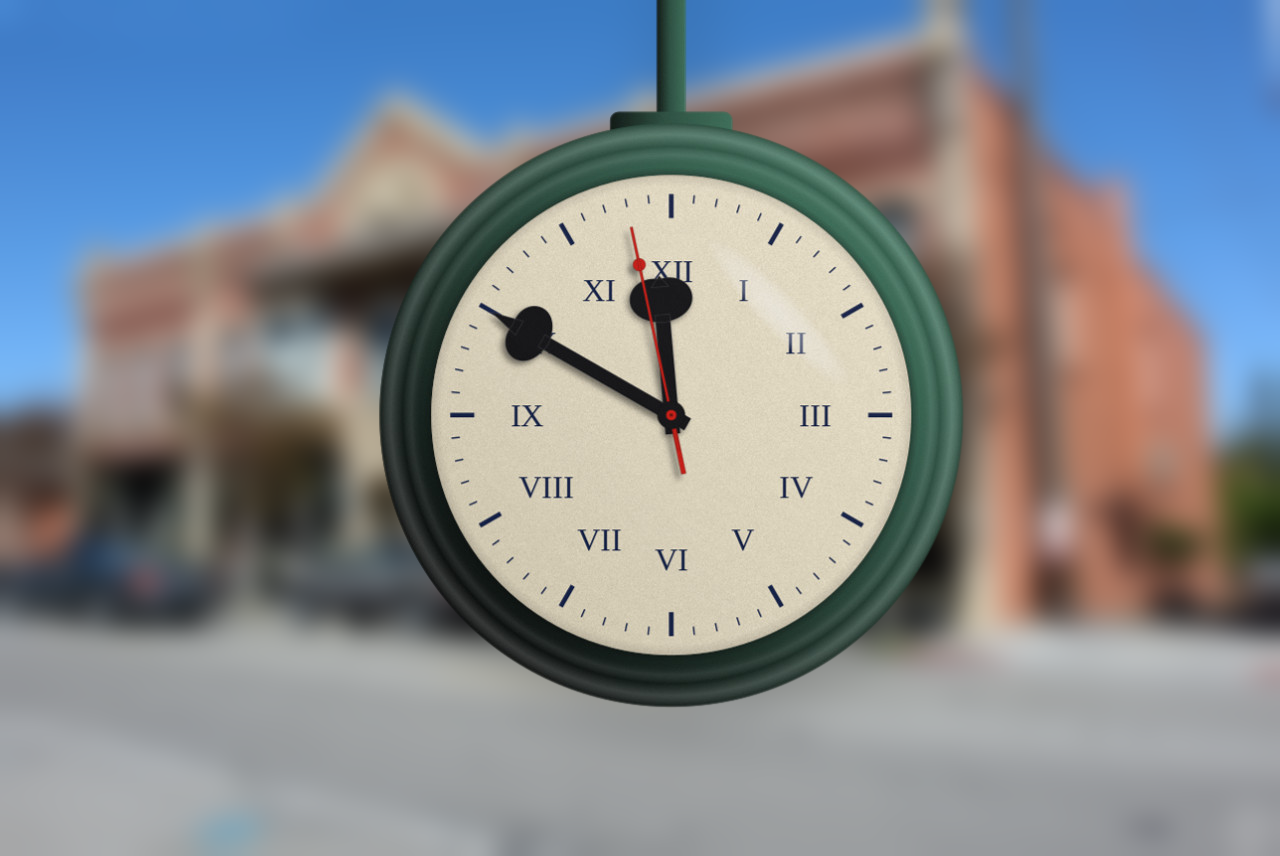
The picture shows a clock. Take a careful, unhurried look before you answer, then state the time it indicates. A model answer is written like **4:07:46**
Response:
**11:49:58**
